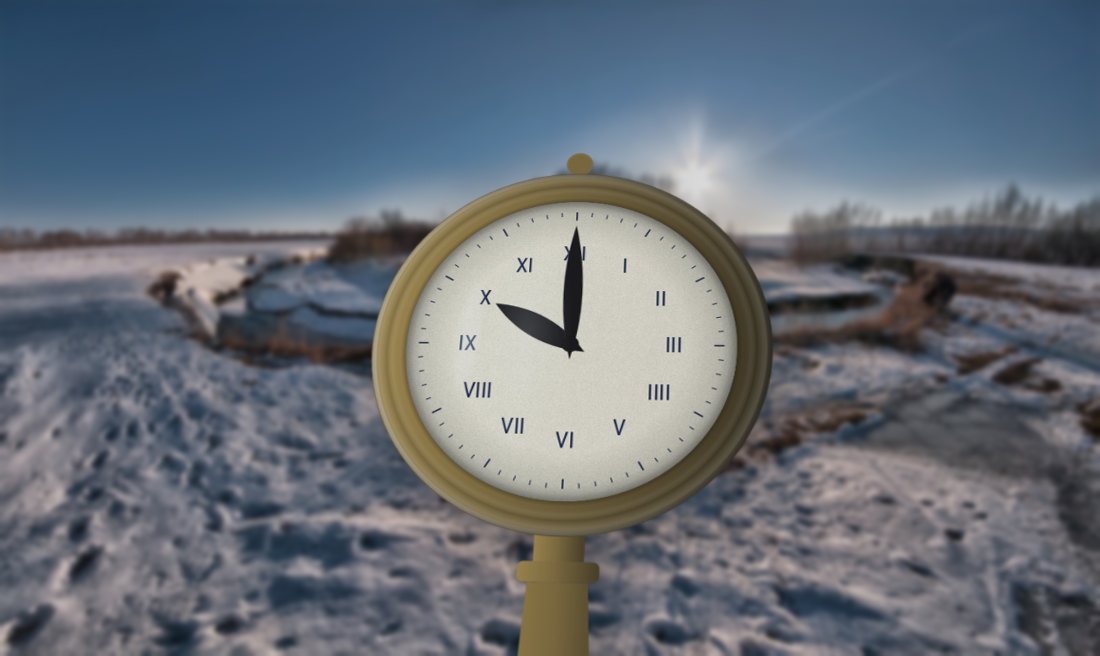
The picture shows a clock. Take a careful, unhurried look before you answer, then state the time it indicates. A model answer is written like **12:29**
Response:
**10:00**
